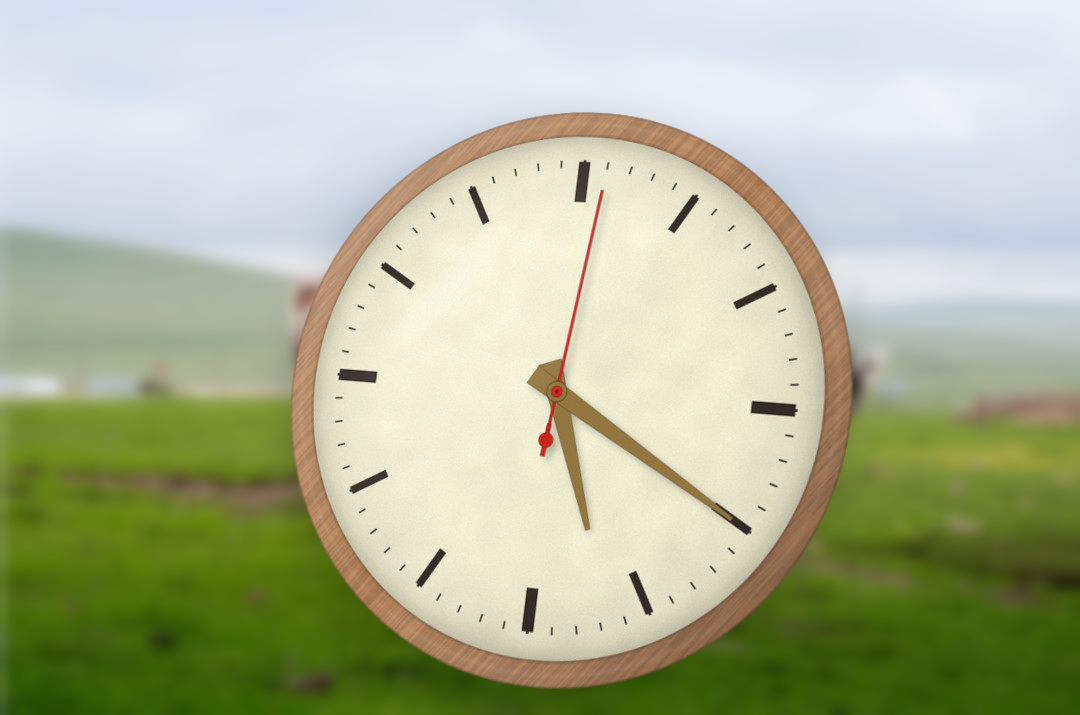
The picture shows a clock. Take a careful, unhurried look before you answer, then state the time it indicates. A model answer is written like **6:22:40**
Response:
**5:20:01**
